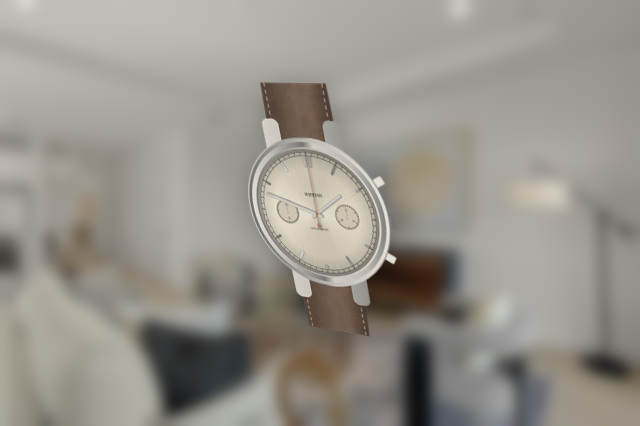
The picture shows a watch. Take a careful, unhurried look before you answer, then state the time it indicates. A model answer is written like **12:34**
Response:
**1:48**
